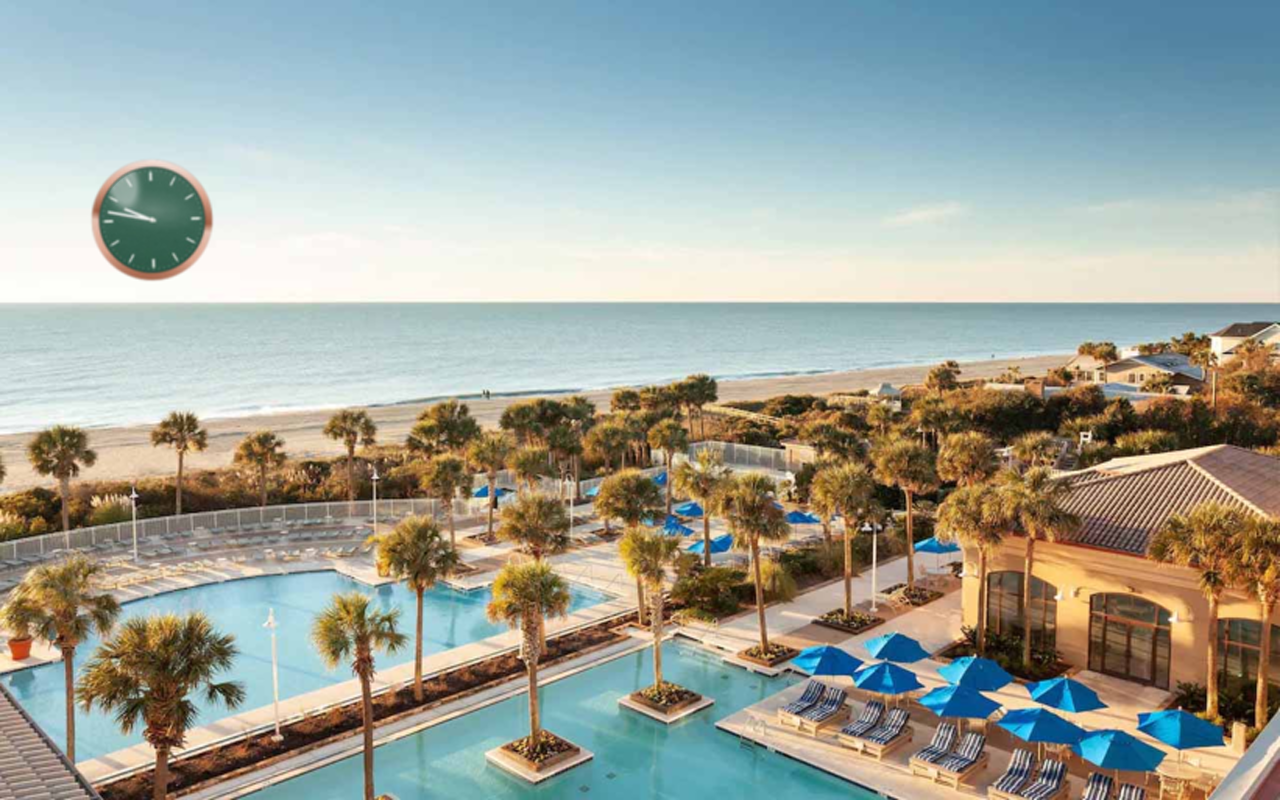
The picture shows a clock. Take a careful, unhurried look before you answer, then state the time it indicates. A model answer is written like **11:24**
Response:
**9:47**
